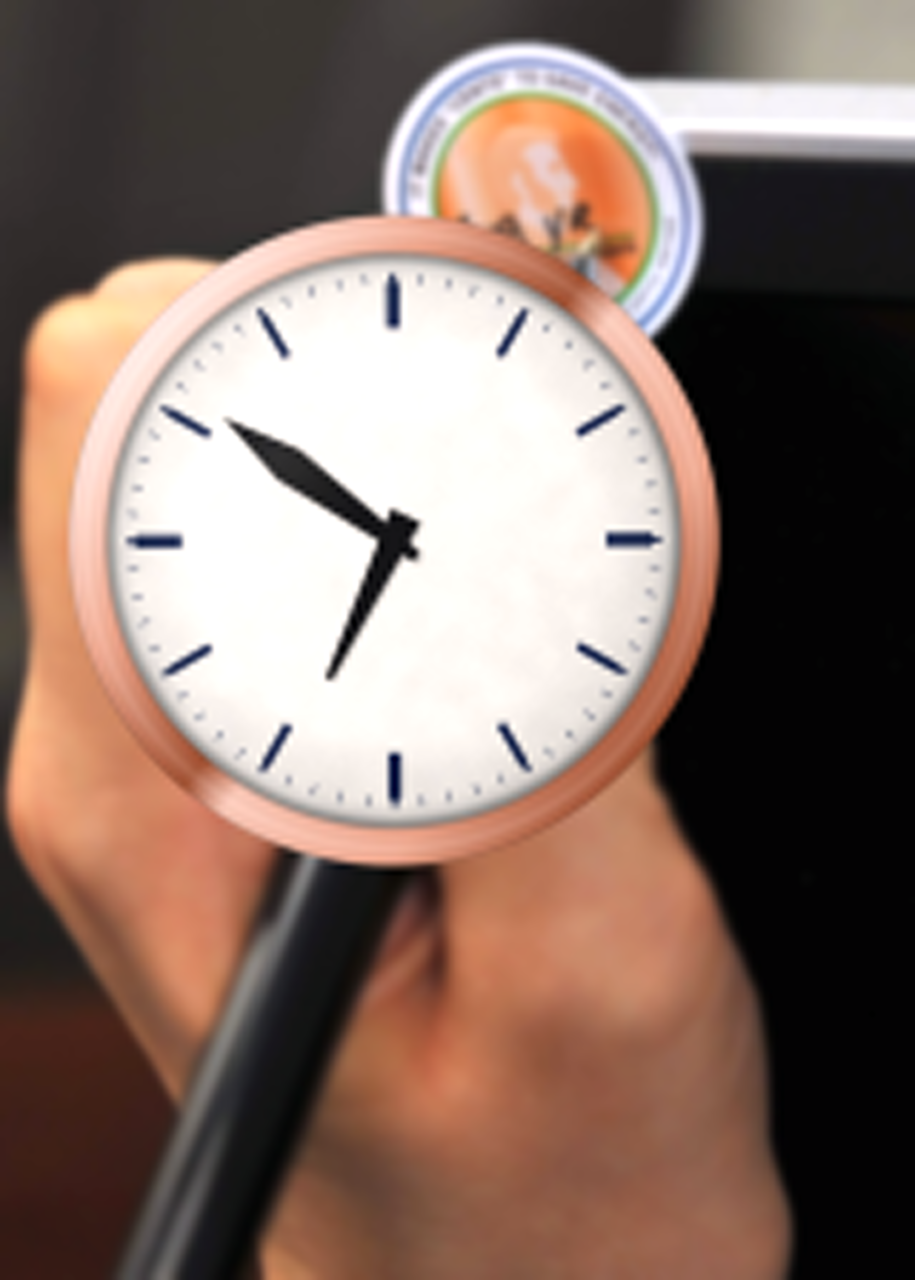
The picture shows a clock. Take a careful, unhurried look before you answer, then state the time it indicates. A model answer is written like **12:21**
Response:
**6:51**
